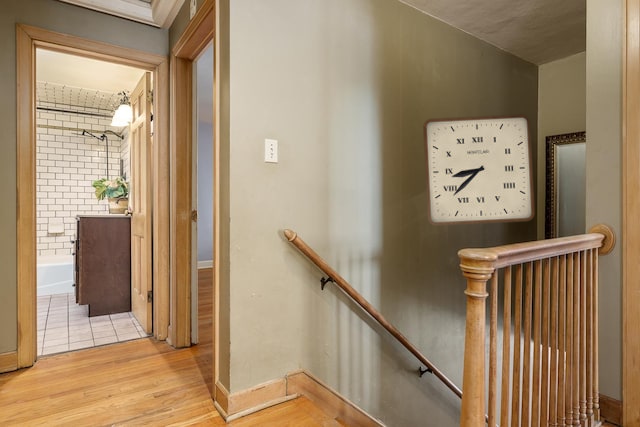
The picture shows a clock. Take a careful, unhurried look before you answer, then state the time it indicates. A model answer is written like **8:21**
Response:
**8:38**
